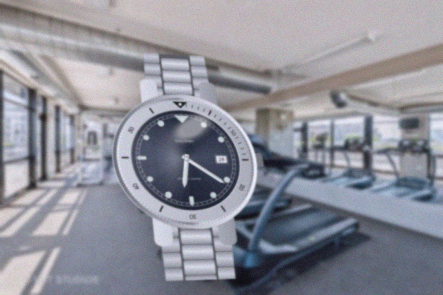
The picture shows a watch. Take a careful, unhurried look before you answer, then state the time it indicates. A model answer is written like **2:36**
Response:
**6:21**
